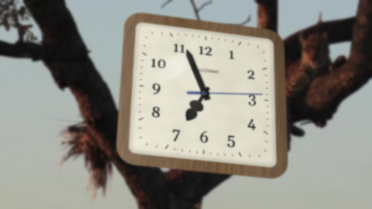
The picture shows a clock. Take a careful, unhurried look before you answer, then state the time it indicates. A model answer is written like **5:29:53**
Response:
**6:56:14**
